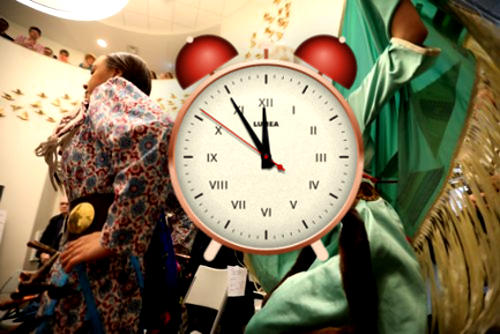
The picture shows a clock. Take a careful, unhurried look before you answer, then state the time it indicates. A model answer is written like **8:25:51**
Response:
**11:54:51**
